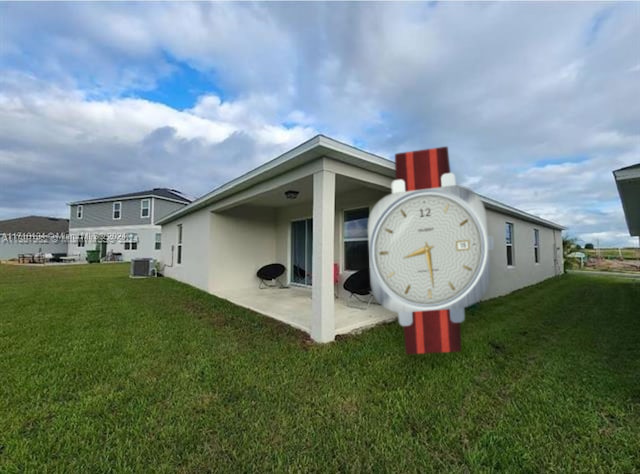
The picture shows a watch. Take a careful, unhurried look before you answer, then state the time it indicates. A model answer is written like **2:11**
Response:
**8:29**
